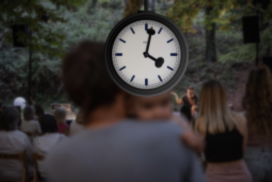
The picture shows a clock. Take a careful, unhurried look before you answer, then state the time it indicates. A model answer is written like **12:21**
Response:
**4:02**
